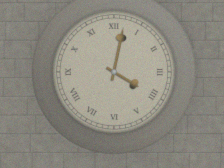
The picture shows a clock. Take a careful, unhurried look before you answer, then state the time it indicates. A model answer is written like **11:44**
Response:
**4:02**
